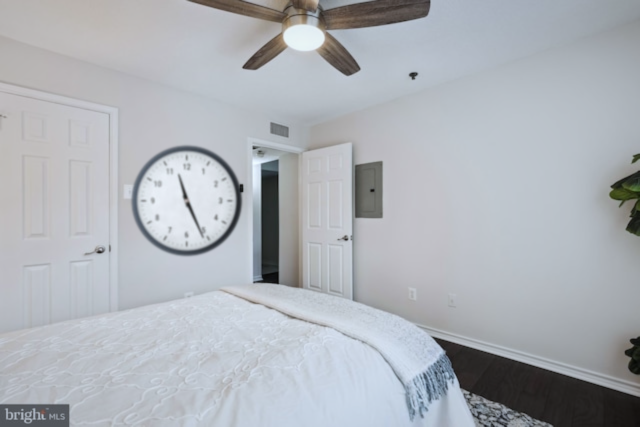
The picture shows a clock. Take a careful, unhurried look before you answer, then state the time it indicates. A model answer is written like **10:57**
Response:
**11:26**
